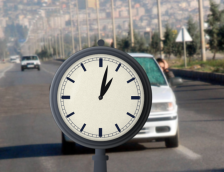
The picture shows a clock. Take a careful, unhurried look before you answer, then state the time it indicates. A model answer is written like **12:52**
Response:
**1:02**
